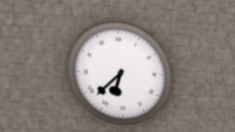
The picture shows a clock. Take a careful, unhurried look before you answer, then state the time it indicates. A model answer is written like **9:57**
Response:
**6:38**
